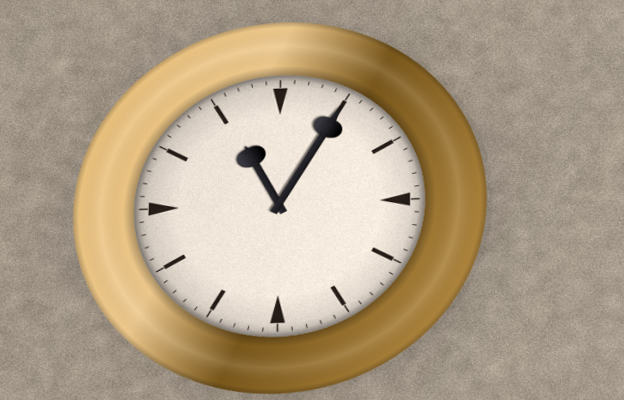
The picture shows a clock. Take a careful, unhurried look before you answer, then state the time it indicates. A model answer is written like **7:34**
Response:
**11:05**
